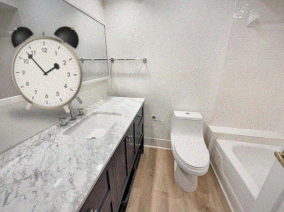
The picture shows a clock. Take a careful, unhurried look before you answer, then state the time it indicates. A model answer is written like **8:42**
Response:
**1:53**
